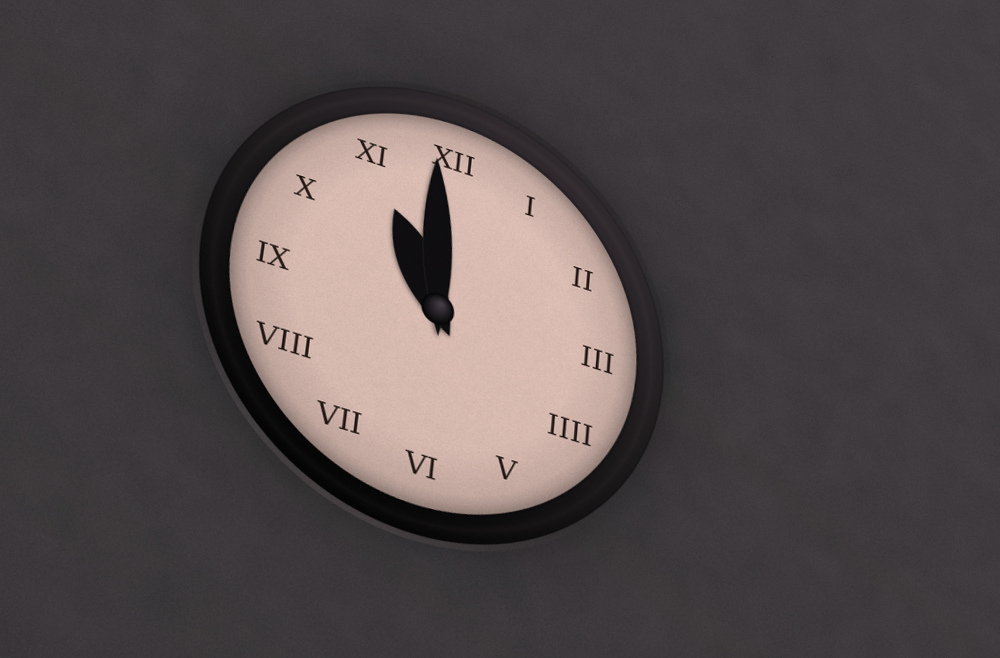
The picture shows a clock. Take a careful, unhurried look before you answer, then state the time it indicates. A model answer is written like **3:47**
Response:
**10:59**
